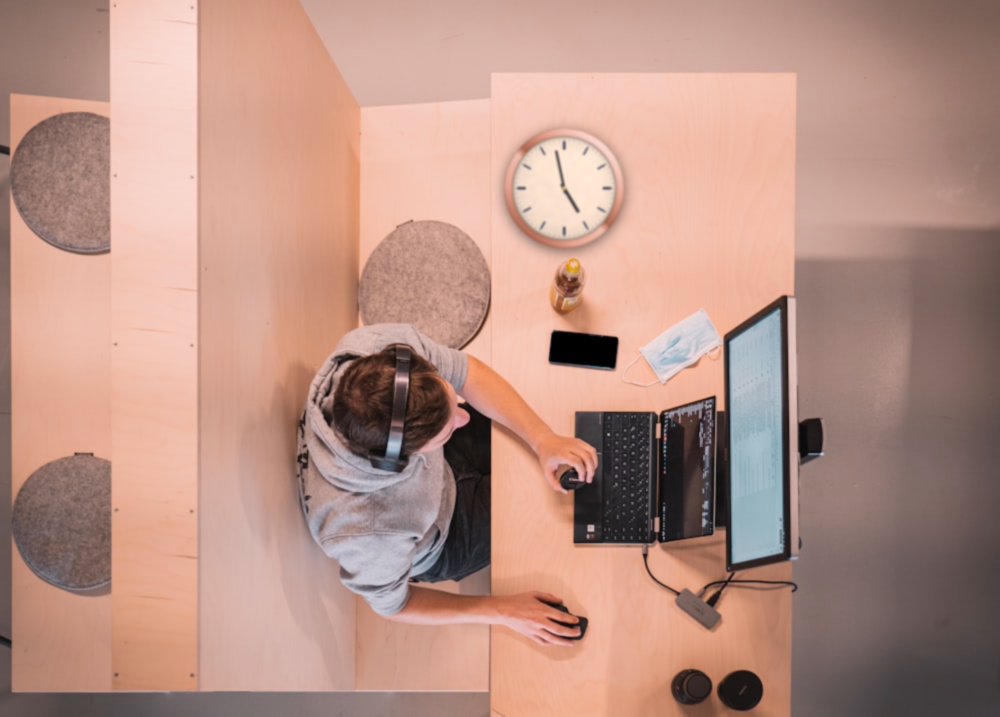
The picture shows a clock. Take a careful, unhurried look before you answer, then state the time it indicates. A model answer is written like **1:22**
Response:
**4:58**
